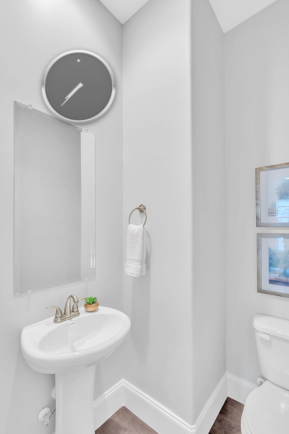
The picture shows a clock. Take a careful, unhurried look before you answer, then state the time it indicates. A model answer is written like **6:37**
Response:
**7:37**
